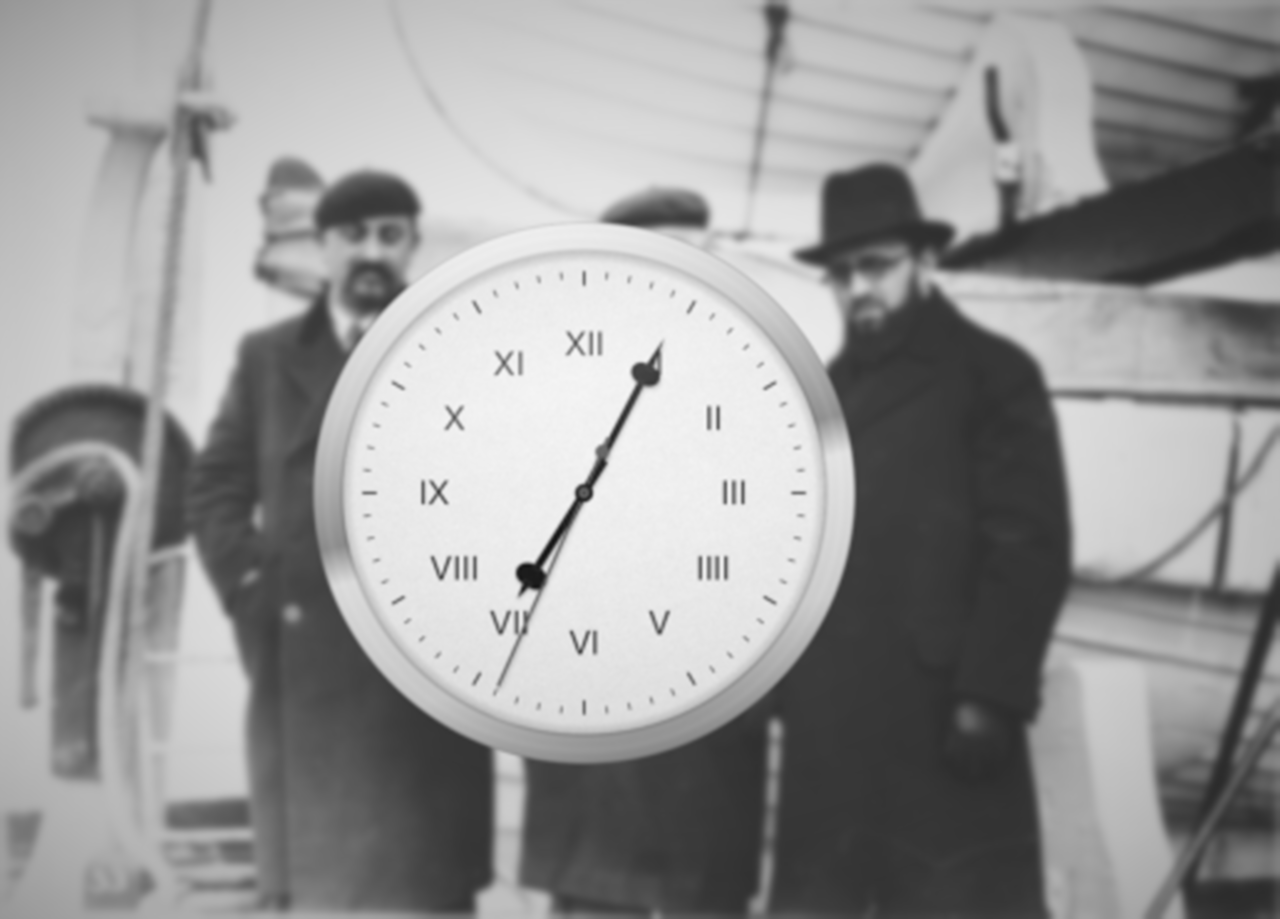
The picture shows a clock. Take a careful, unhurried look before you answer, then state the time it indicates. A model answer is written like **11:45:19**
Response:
**7:04:34**
